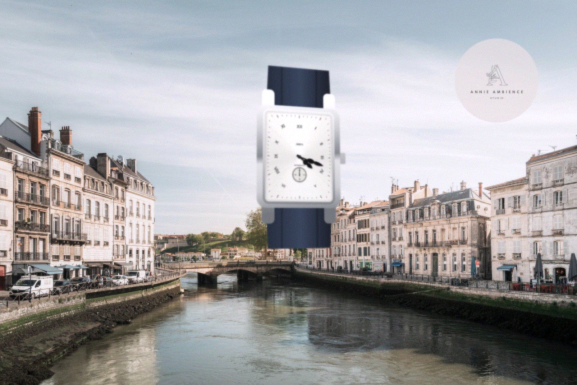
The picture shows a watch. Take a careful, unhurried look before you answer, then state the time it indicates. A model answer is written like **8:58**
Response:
**4:18**
